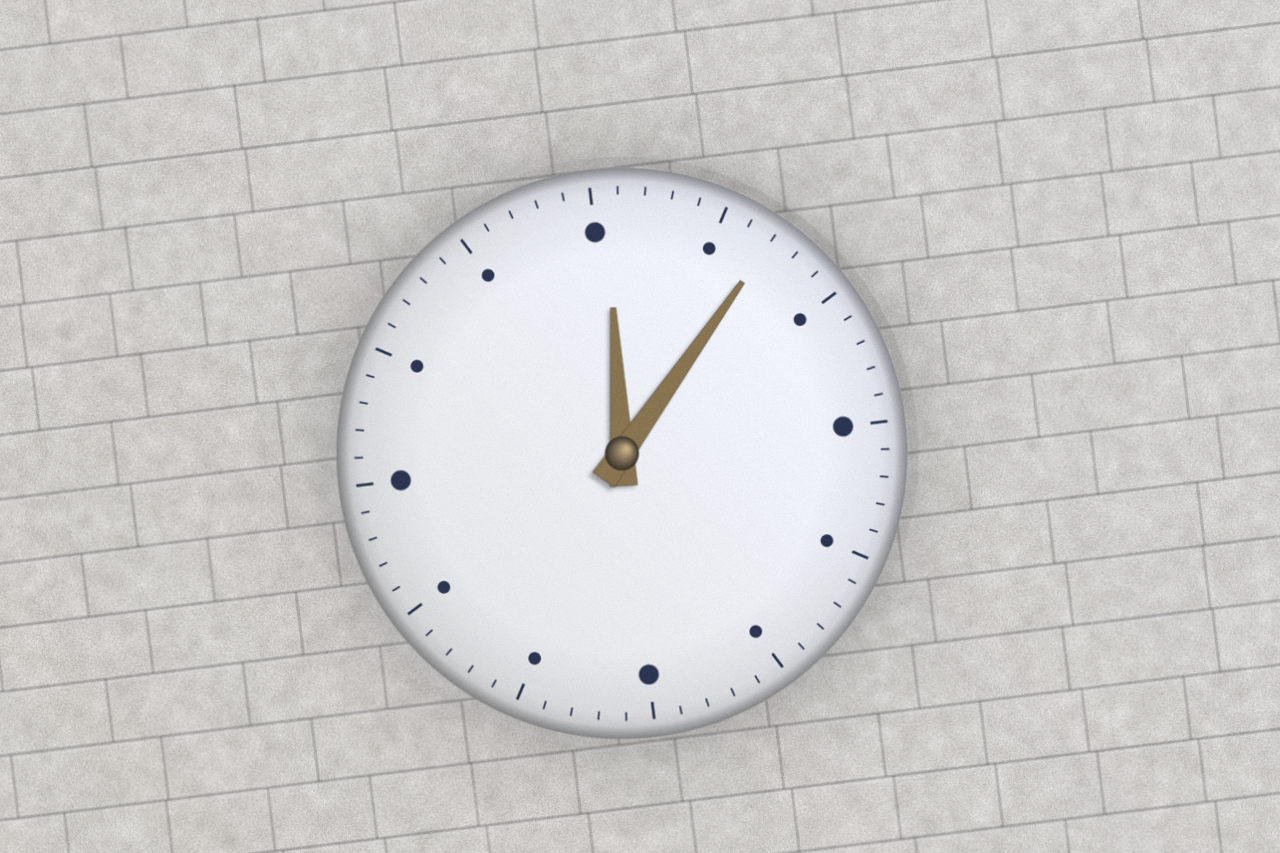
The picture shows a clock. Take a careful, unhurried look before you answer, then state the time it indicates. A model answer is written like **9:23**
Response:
**12:07**
